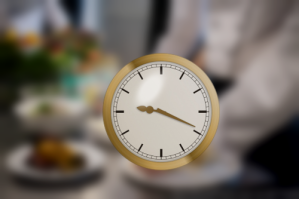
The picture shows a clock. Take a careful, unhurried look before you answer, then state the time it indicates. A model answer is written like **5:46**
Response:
**9:19**
